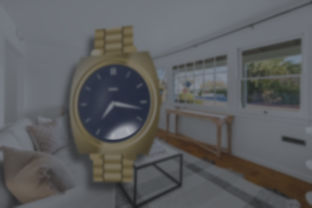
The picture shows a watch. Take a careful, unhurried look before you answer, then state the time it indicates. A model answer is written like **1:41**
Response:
**7:17**
